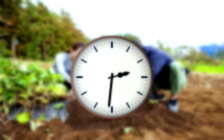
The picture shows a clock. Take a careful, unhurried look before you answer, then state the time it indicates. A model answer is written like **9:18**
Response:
**2:31**
